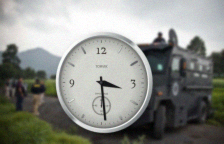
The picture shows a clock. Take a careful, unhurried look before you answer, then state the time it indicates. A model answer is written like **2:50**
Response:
**3:29**
